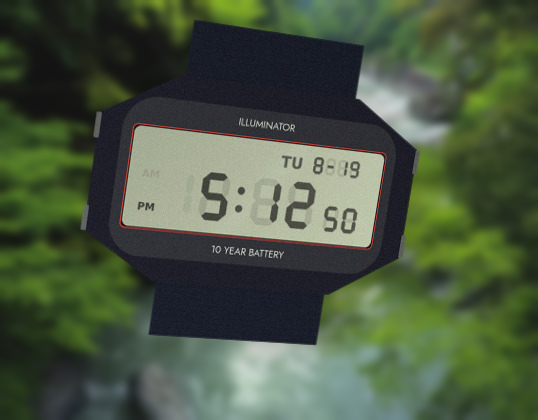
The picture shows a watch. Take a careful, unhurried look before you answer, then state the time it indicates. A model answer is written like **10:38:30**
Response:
**5:12:50**
